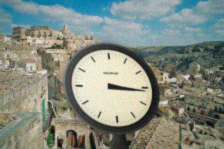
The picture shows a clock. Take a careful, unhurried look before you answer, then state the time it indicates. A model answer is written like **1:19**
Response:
**3:16**
